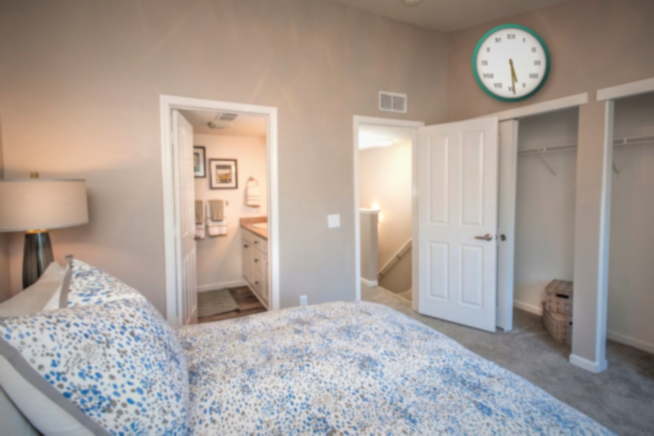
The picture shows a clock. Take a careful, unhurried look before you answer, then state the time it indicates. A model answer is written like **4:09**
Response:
**5:29**
